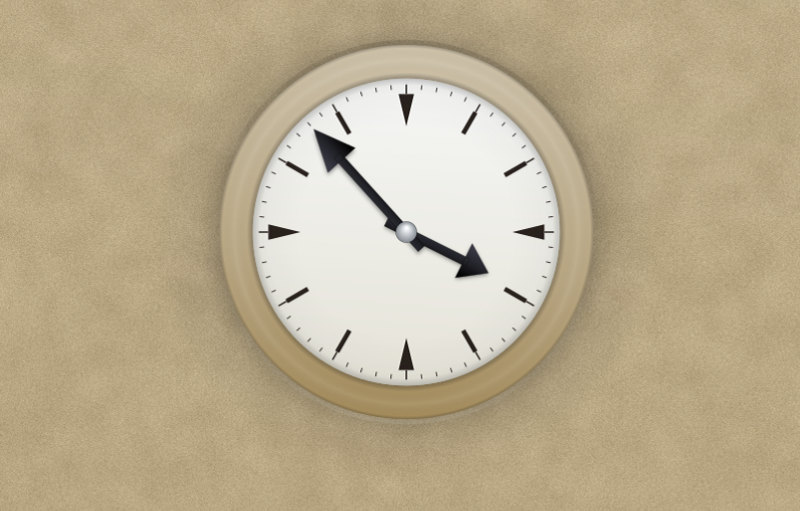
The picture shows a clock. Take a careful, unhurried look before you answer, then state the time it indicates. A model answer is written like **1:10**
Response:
**3:53**
